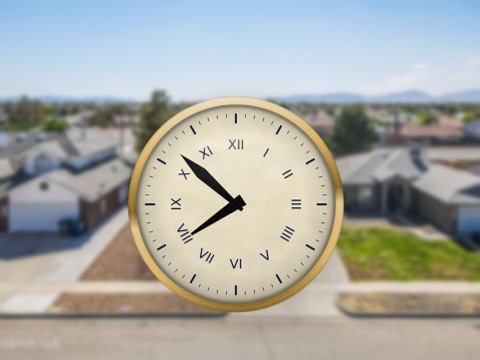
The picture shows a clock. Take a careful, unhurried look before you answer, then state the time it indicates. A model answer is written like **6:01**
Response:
**7:52**
